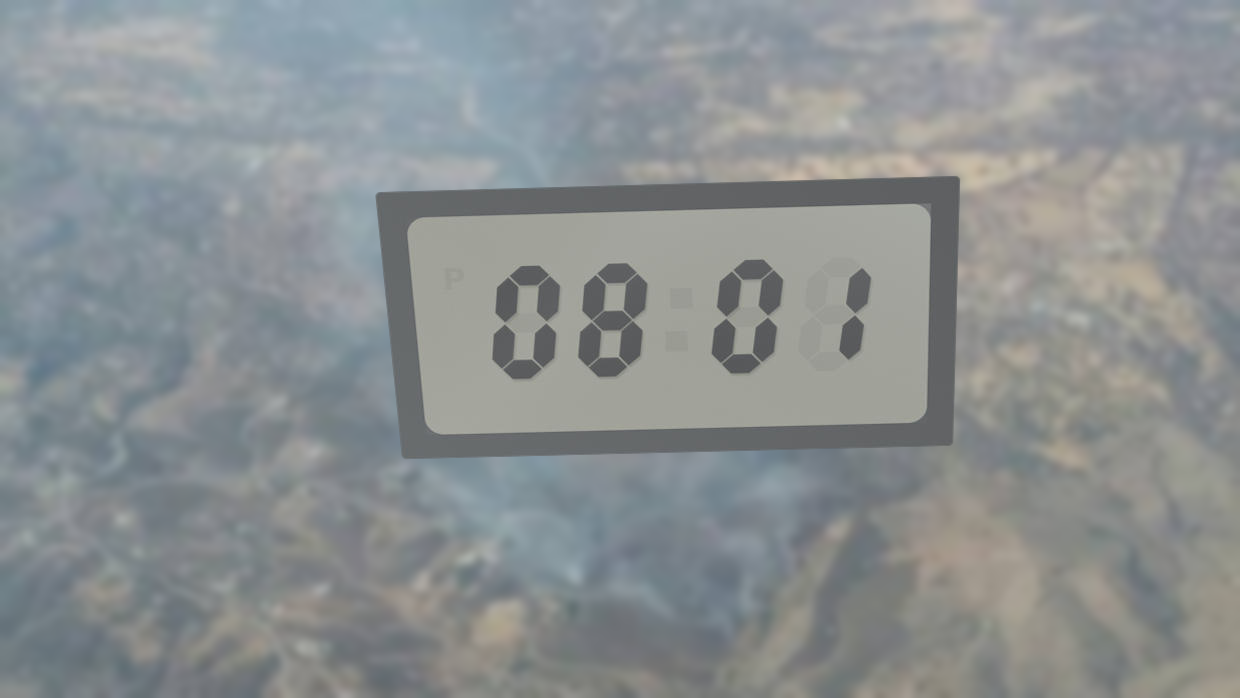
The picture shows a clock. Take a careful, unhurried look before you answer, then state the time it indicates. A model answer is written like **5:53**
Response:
**8:01**
